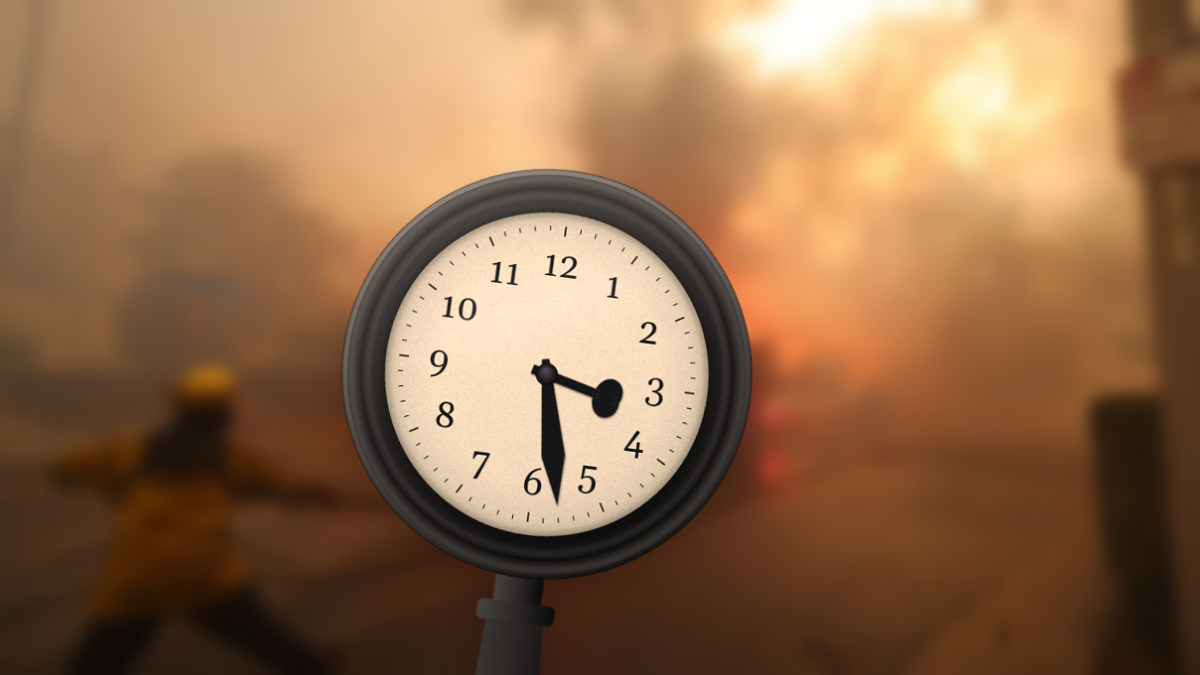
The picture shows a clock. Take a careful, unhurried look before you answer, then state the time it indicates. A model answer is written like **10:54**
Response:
**3:28**
